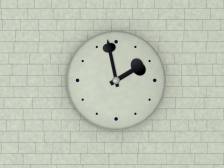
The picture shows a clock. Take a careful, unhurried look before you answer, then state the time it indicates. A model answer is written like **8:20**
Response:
**1:58**
